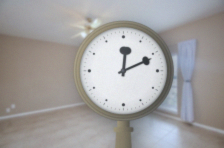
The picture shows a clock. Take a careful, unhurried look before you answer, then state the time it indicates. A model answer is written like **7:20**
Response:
**12:11**
